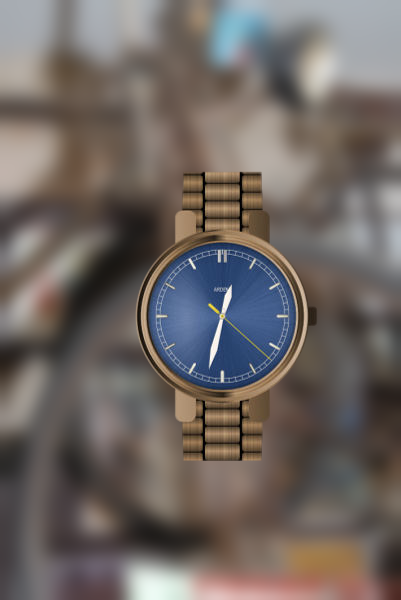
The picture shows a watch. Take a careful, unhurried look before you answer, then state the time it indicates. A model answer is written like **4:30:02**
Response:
**12:32:22**
